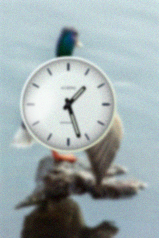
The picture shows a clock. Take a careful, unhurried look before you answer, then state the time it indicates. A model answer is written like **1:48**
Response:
**1:27**
